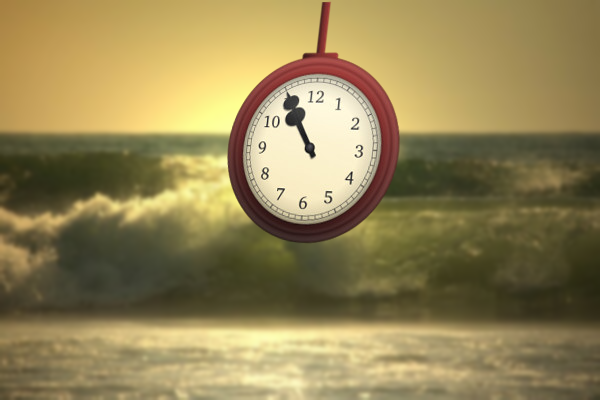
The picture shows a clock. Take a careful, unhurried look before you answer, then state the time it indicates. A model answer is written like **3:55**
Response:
**10:55**
